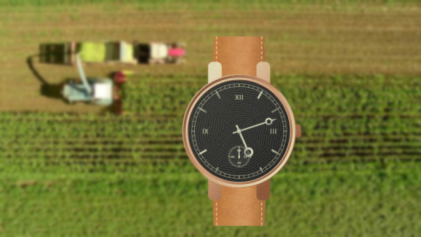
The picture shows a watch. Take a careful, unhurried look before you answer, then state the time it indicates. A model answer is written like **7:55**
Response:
**5:12**
